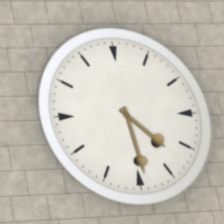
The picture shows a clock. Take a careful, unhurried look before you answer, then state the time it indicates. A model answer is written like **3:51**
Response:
**4:29**
